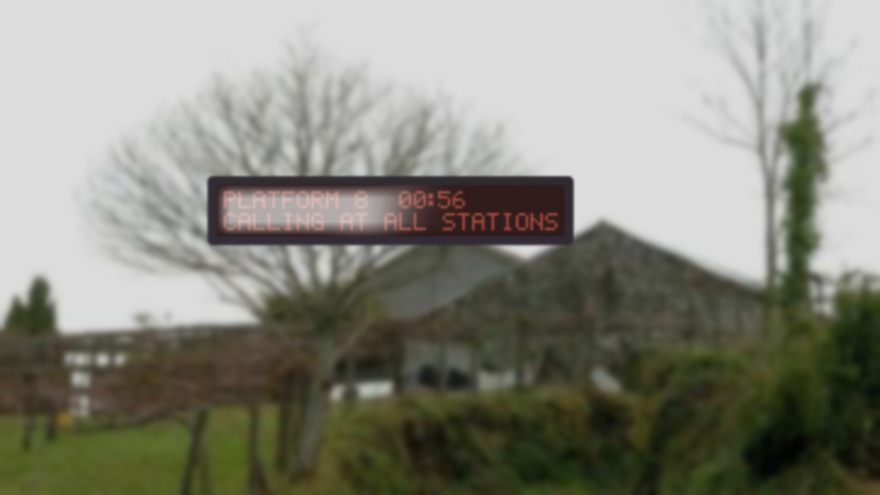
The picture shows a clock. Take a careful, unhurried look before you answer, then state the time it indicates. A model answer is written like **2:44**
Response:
**0:56**
